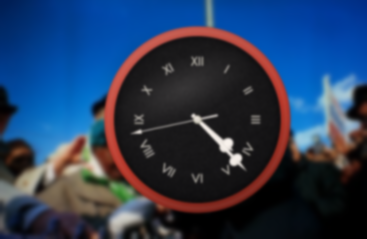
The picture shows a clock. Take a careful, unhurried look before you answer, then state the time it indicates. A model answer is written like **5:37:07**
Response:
**4:22:43**
